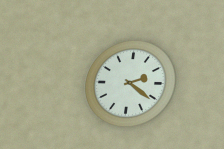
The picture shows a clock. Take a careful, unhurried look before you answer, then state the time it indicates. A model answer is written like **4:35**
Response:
**2:21**
